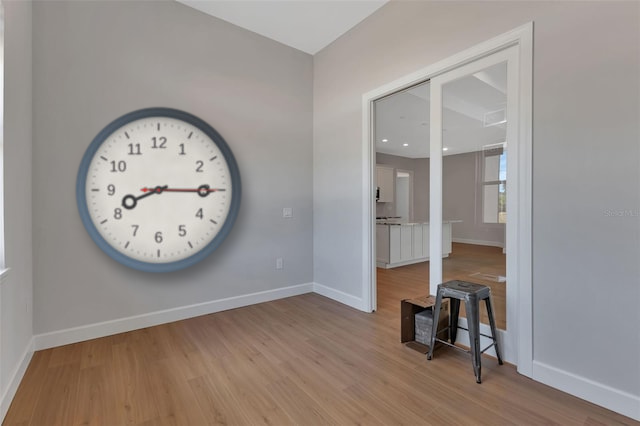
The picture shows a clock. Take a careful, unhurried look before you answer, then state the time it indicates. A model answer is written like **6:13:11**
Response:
**8:15:15**
